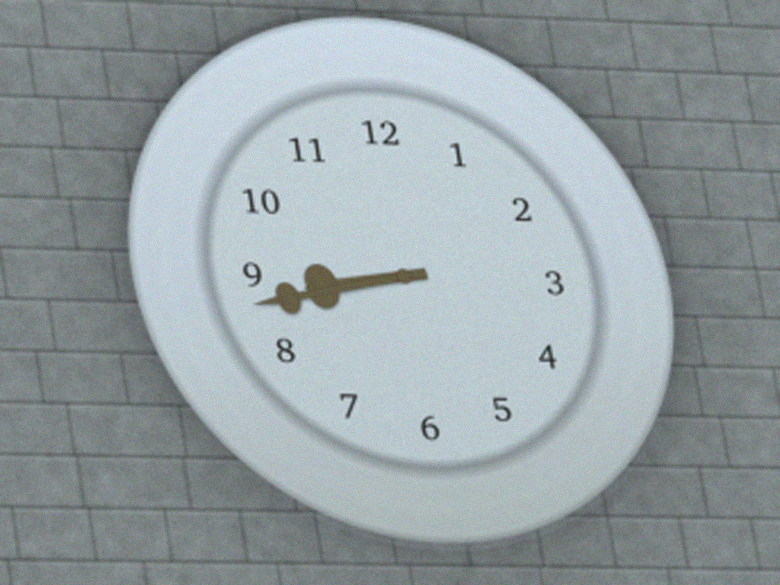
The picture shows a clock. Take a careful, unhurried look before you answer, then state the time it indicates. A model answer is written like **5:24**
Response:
**8:43**
